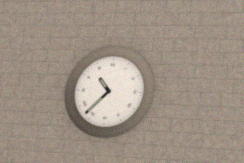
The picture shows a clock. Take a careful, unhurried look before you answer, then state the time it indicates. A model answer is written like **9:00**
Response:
**10:37**
